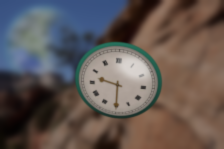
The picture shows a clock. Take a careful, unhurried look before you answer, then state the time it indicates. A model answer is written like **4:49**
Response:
**9:30**
